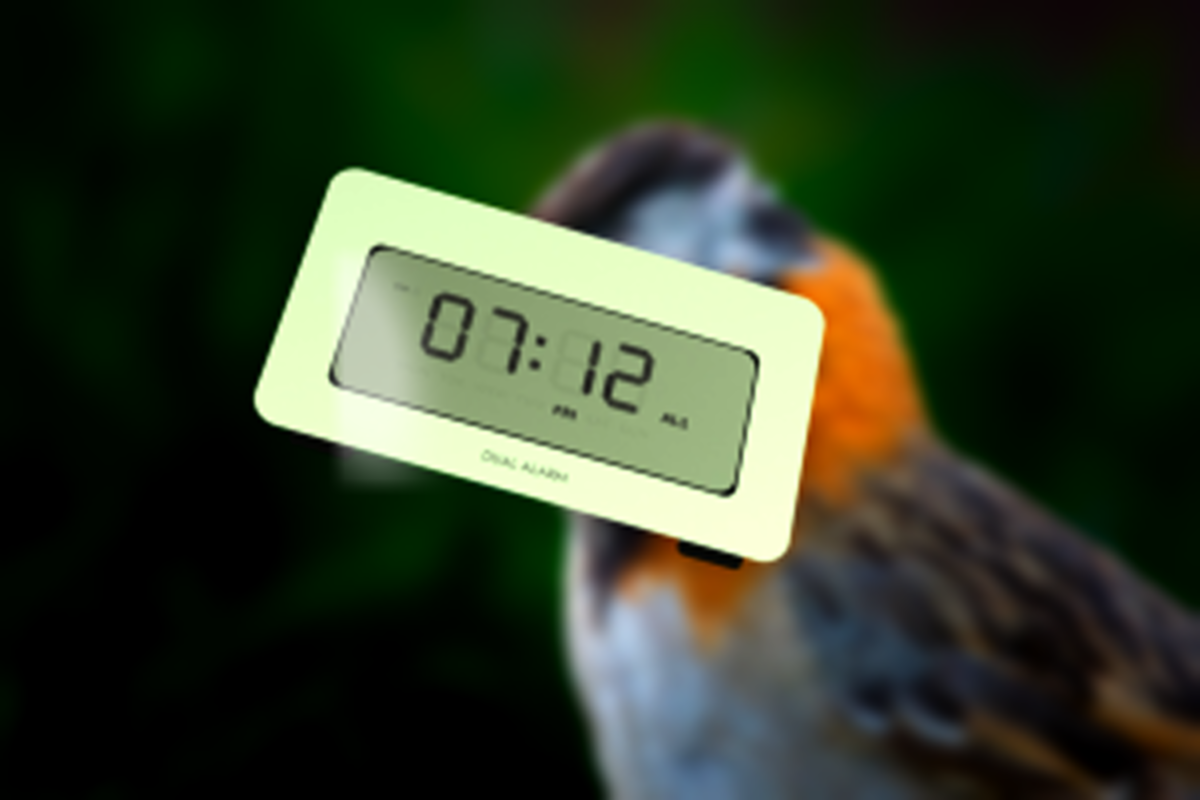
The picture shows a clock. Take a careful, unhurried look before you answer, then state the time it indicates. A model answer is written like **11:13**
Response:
**7:12**
